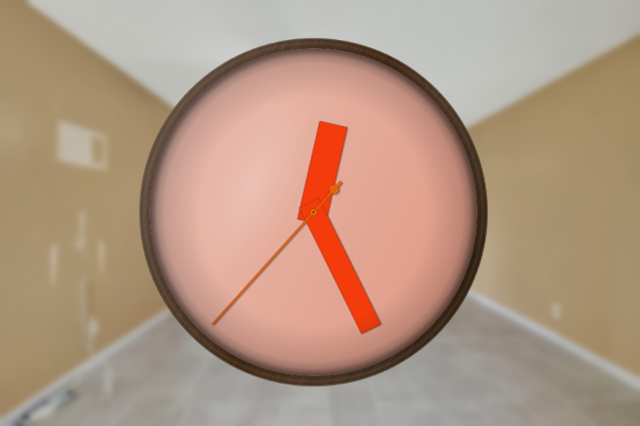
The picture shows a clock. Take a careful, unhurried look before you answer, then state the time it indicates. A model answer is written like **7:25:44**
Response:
**12:25:37**
